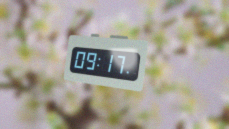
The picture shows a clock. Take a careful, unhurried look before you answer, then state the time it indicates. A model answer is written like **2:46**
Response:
**9:17**
